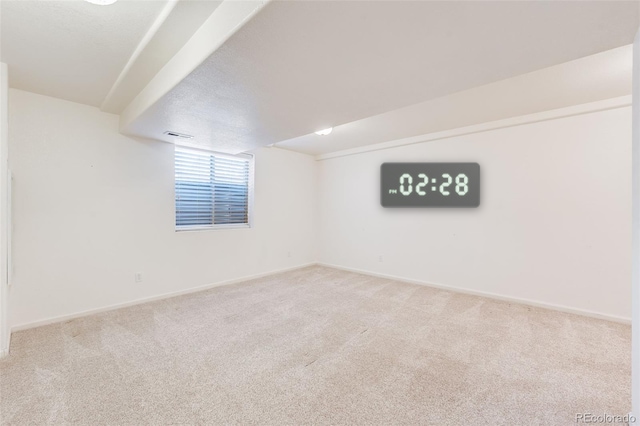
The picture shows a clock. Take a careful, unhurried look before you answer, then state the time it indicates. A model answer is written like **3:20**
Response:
**2:28**
